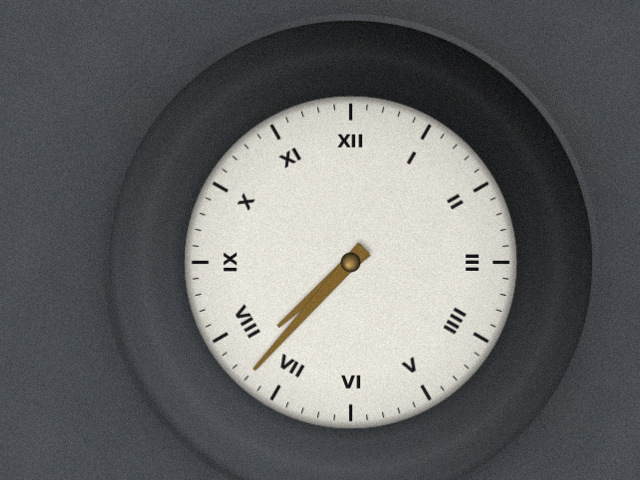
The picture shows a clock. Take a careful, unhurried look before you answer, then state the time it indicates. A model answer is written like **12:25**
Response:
**7:37**
